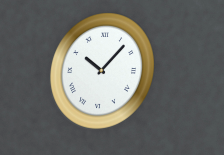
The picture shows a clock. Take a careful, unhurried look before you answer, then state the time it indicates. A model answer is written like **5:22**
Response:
**10:07**
